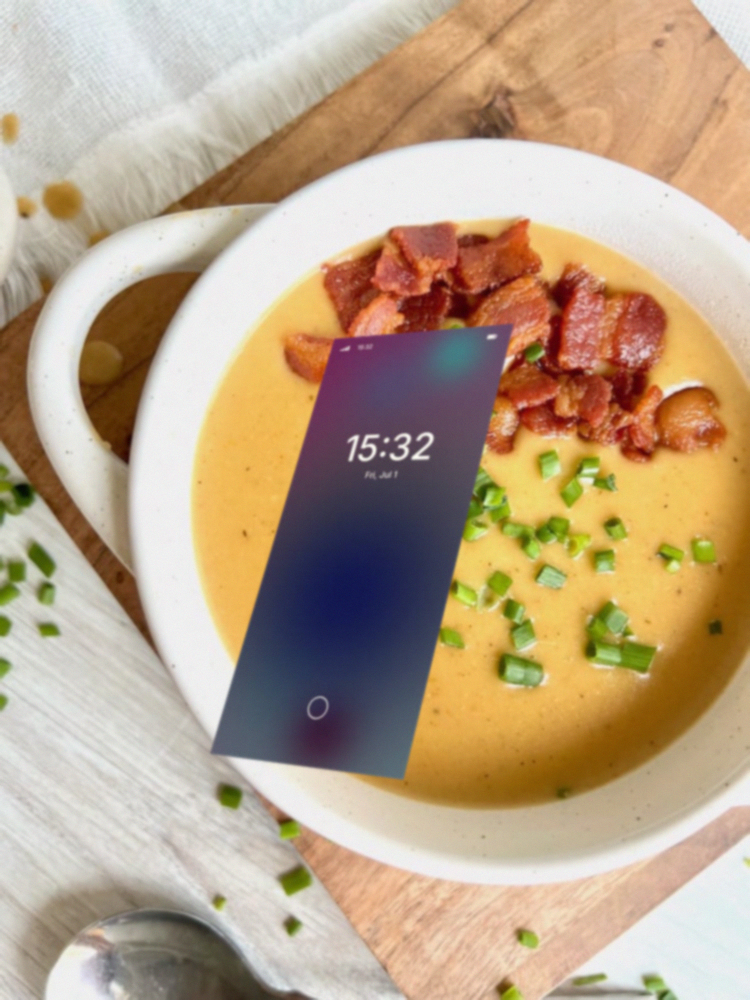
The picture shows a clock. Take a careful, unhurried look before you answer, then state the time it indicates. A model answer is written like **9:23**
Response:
**15:32**
